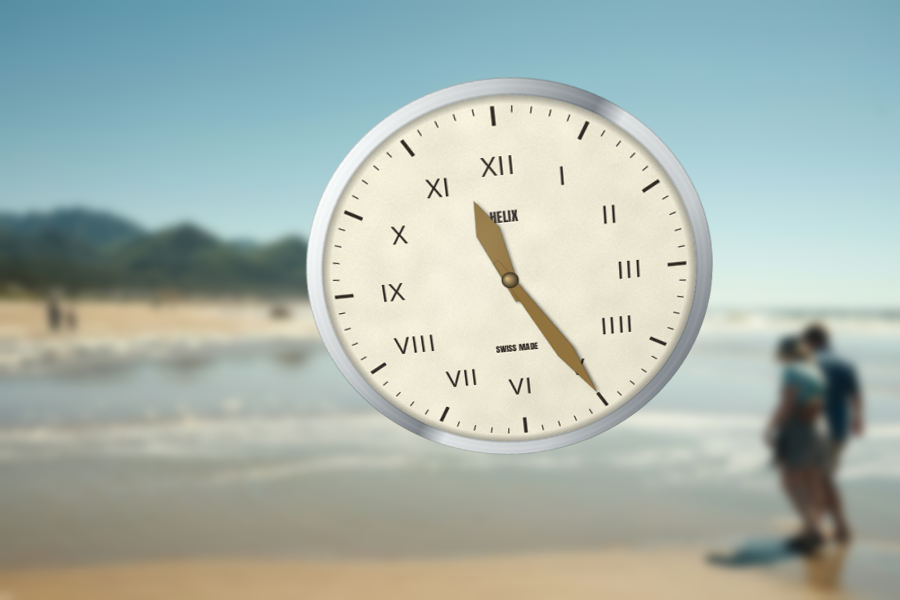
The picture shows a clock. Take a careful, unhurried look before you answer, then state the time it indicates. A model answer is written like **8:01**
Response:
**11:25**
